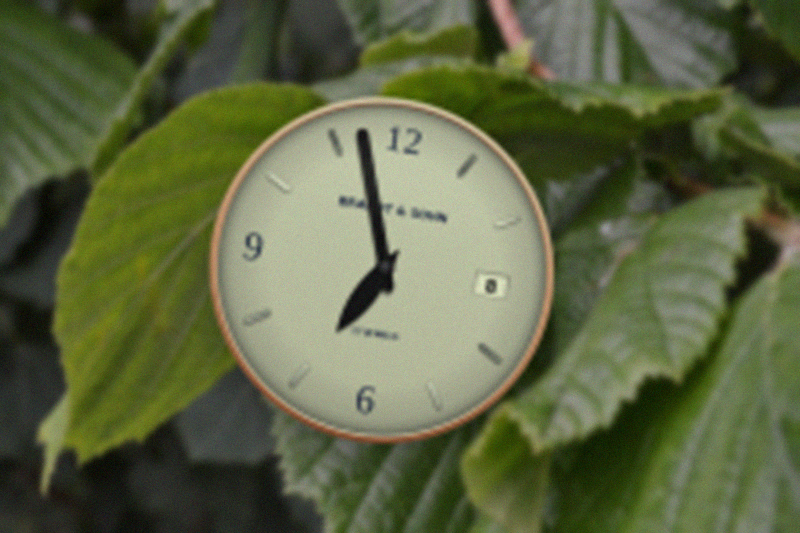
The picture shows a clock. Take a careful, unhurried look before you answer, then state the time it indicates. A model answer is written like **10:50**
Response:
**6:57**
